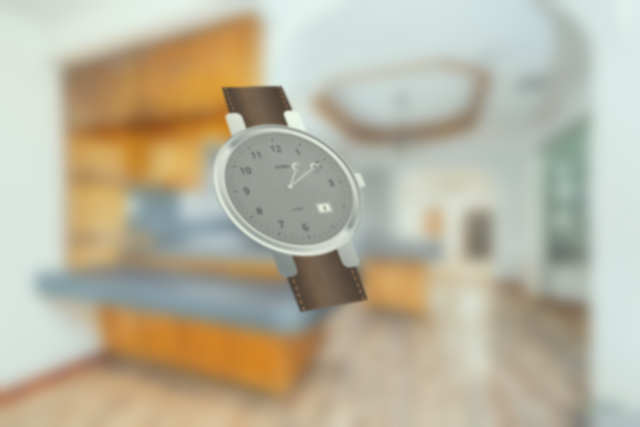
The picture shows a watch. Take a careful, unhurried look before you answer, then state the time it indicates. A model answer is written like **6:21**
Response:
**1:10**
